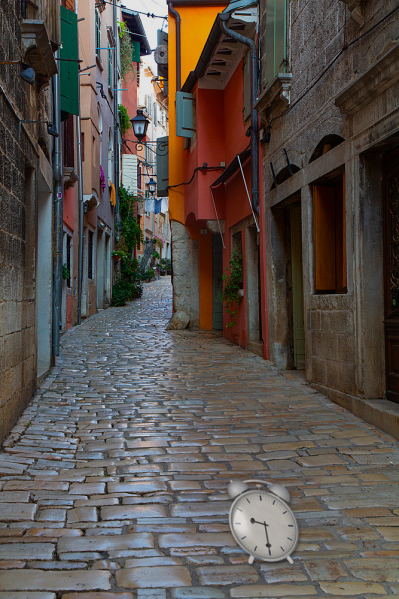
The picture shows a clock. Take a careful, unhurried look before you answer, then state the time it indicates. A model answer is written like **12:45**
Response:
**9:30**
